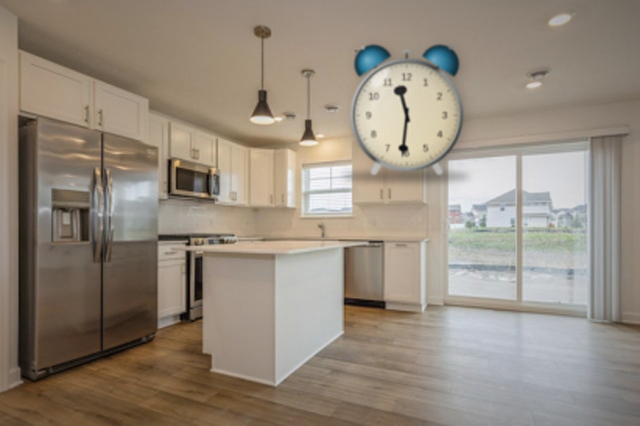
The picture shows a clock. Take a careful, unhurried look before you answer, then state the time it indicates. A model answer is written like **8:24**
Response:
**11:31**
